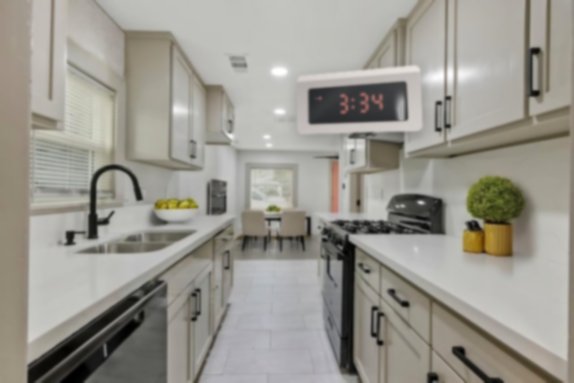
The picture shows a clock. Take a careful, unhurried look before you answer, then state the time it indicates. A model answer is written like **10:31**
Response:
**3:34**
